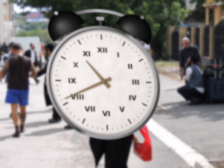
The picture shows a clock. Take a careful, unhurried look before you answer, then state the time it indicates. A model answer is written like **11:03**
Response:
**10:41**
